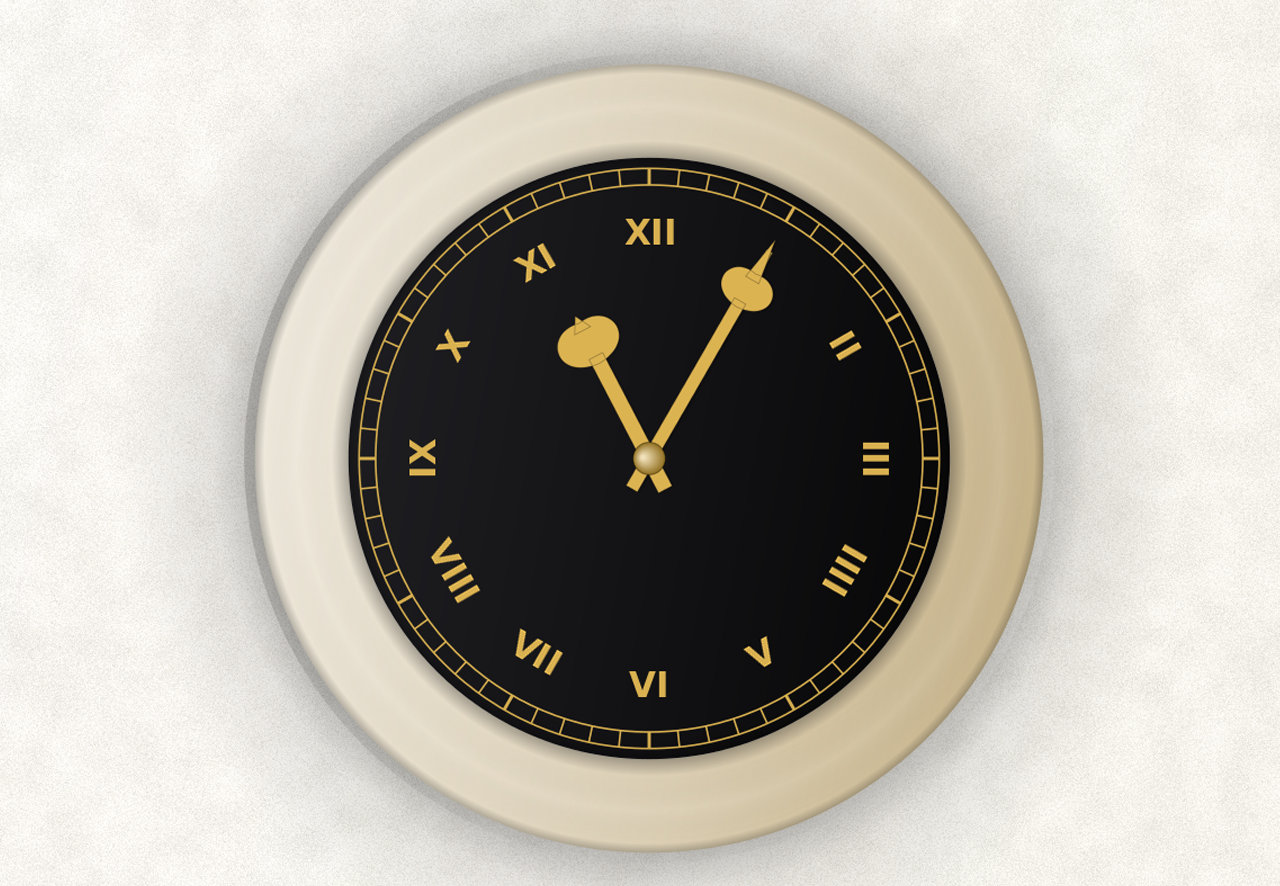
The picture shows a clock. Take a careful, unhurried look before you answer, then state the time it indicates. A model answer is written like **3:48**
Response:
**11:05**
